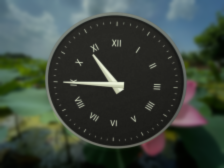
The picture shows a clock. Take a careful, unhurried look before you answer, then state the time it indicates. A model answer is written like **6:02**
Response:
**10:45**
